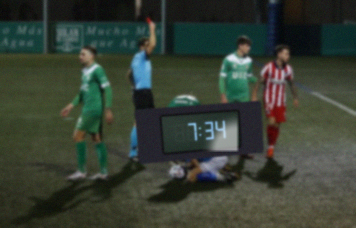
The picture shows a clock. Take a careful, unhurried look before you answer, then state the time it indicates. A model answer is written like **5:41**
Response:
**7:34**
